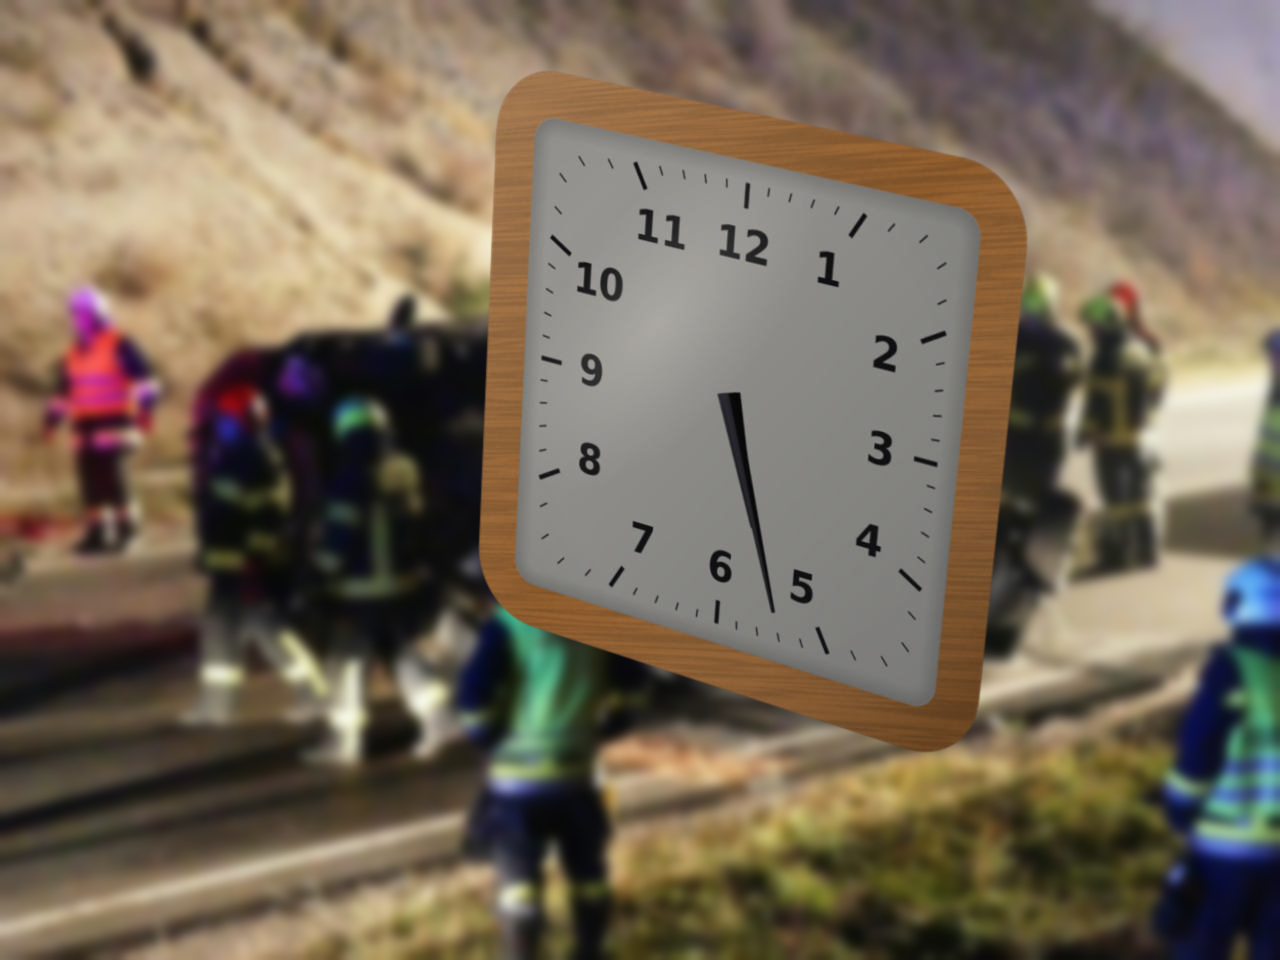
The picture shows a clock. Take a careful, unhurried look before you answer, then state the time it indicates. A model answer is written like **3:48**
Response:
**5:27**
